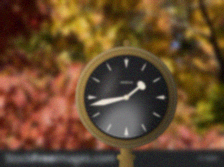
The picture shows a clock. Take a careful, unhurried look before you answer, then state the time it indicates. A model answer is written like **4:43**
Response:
**1:43**
